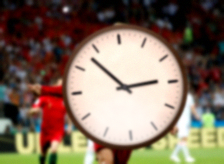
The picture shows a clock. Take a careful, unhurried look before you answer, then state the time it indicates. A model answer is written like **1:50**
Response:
**2:53**
